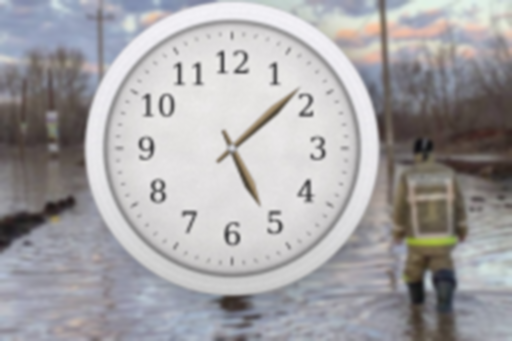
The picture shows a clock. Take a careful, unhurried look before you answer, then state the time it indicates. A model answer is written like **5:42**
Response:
**5:08**
